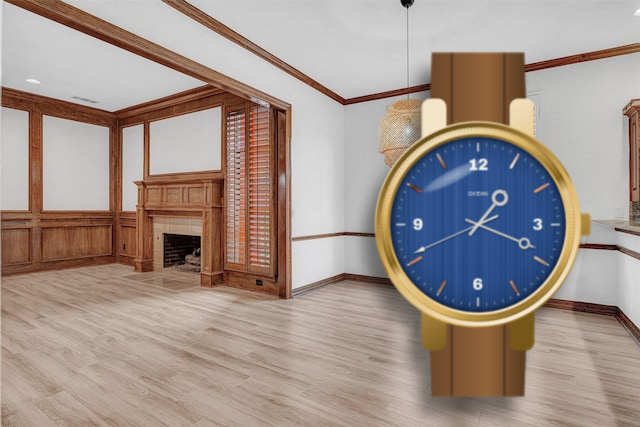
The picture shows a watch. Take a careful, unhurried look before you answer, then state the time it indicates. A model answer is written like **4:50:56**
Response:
**1:18:41**
